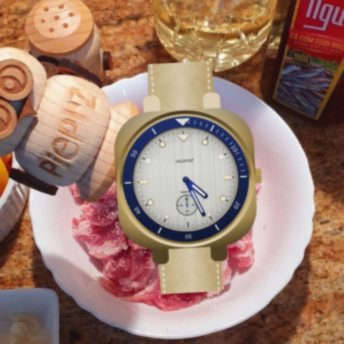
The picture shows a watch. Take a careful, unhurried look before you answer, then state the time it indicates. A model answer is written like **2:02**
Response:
**4:26**
